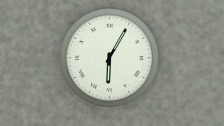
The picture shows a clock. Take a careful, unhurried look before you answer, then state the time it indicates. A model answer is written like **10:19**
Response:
**6:05**
